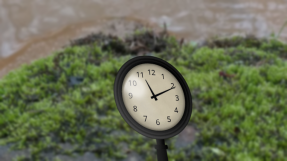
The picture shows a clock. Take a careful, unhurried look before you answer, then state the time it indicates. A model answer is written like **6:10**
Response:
**11:11**
